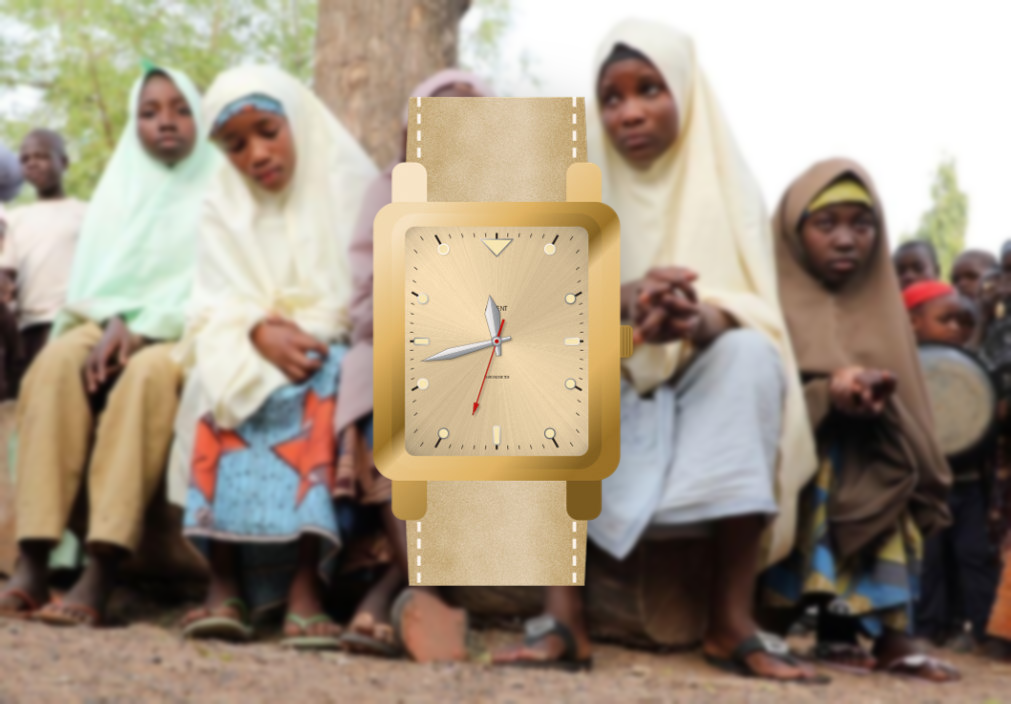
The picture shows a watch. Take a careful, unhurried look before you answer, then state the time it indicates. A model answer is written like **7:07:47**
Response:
**11:42:33**
